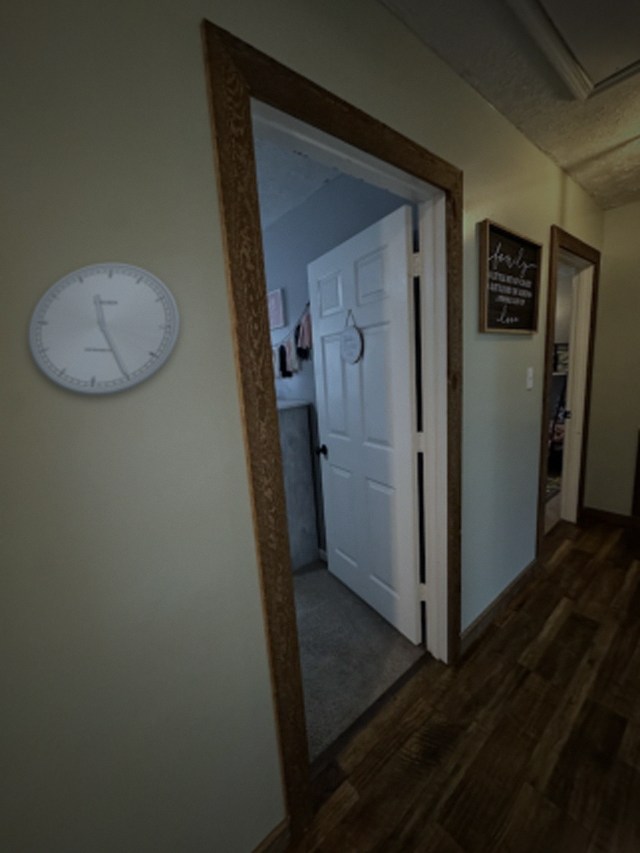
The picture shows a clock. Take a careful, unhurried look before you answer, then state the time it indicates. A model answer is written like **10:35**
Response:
**11:25**
